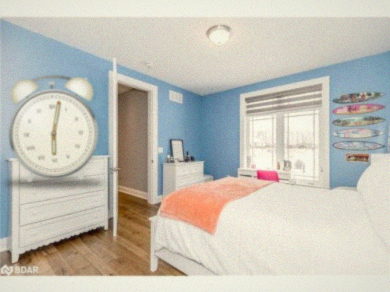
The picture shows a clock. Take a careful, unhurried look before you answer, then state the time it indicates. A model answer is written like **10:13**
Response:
**6:02**
